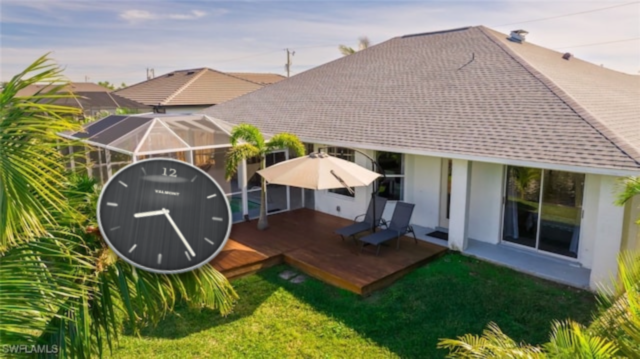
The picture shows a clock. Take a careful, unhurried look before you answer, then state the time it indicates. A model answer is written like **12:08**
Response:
**8:24**
